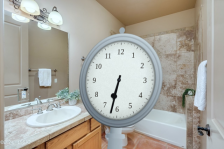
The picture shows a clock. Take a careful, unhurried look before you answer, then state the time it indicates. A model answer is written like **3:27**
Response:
**6:32**
